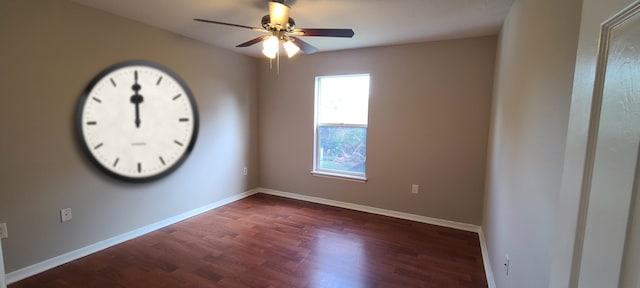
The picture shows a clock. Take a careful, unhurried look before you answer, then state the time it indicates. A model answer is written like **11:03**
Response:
**12:00**
